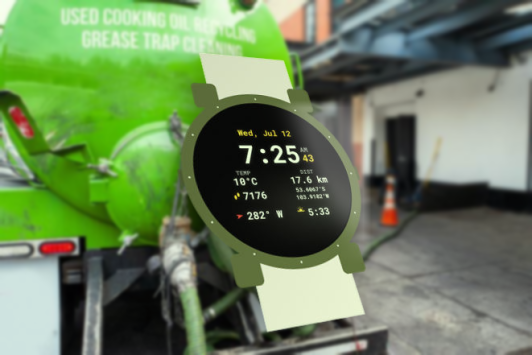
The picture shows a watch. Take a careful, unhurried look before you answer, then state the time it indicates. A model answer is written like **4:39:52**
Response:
**7:25:43**
